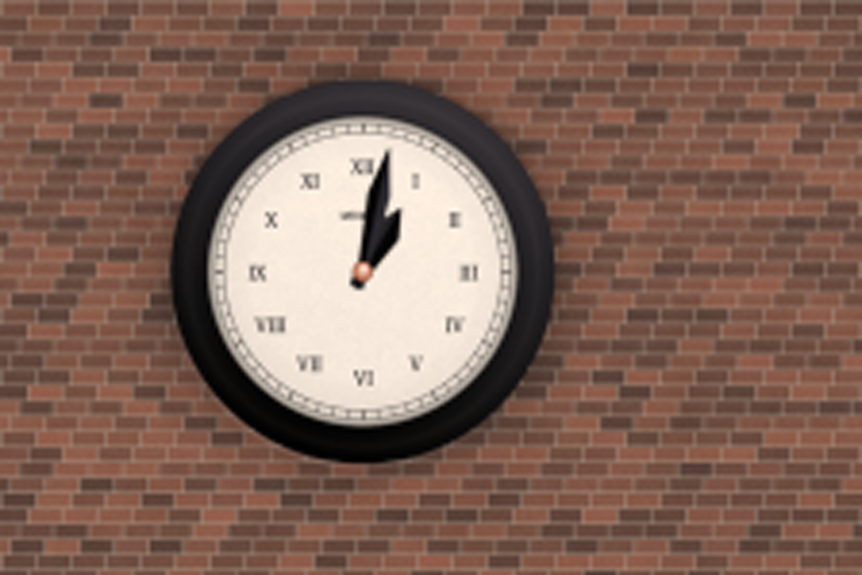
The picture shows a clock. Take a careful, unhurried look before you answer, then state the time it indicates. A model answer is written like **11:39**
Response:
**1:02**
